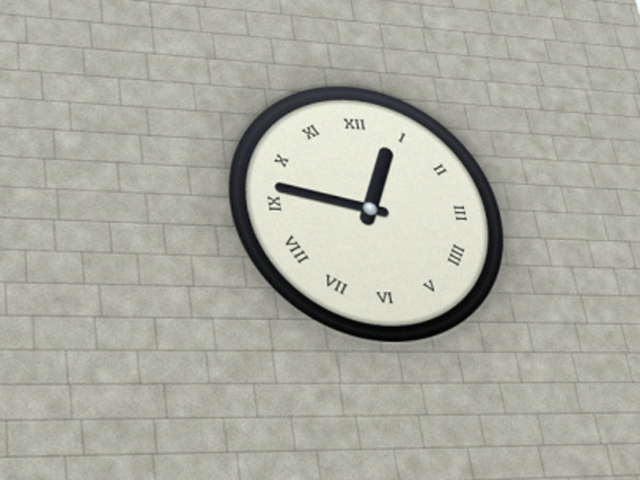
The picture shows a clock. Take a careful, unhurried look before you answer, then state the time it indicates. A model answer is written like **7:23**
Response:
**12:47**
